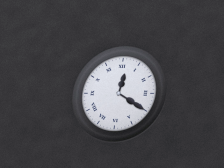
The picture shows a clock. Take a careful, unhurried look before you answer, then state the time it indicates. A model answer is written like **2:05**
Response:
**12:20**
